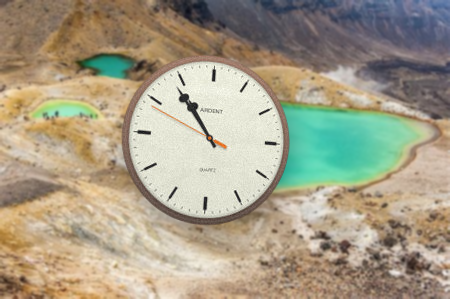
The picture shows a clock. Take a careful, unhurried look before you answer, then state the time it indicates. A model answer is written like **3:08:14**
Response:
**10:53:49**
